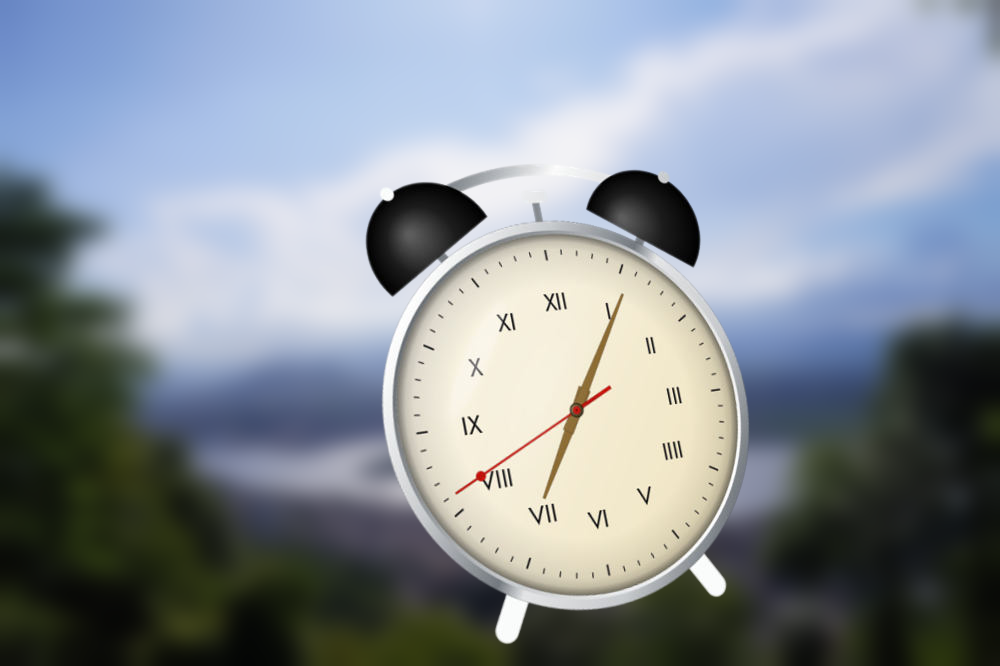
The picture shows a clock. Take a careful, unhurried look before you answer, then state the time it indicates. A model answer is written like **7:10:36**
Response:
**7:05:41**
